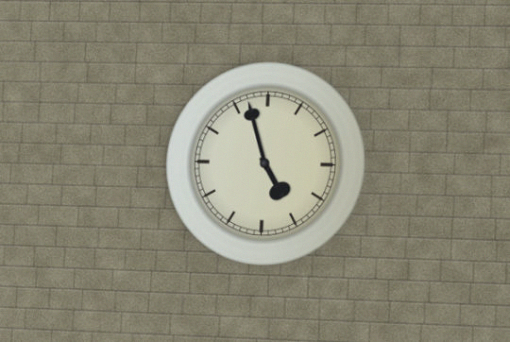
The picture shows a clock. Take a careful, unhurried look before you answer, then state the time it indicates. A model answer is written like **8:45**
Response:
**4:57**
